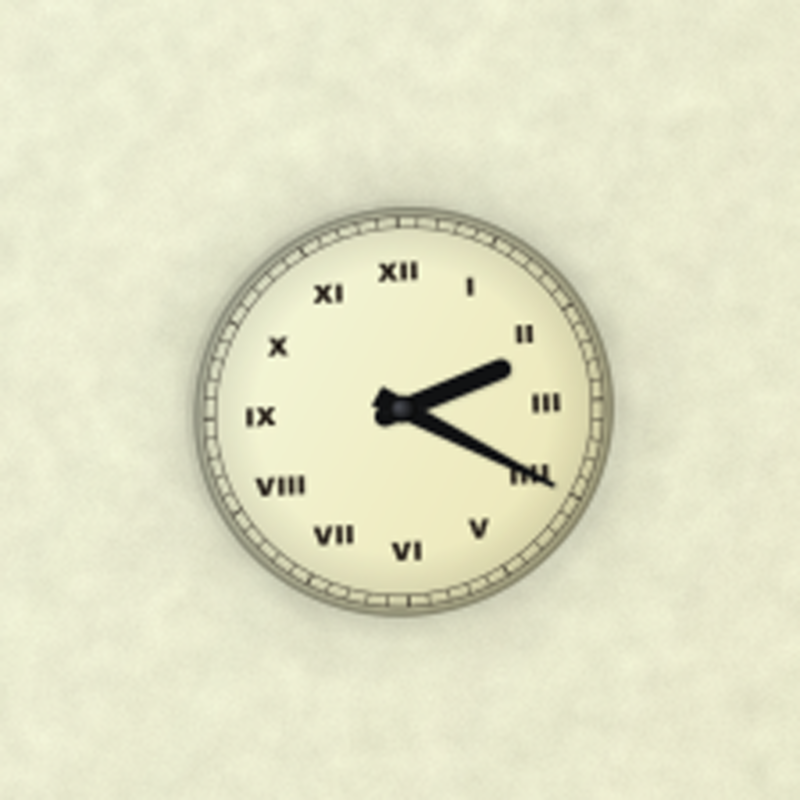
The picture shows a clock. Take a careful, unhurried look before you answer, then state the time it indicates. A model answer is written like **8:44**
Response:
**2:20**
